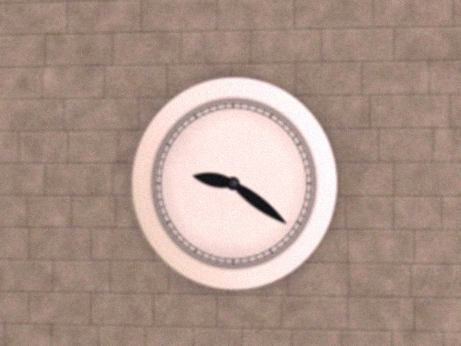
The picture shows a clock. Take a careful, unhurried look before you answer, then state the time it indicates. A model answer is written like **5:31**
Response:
**9:21**
